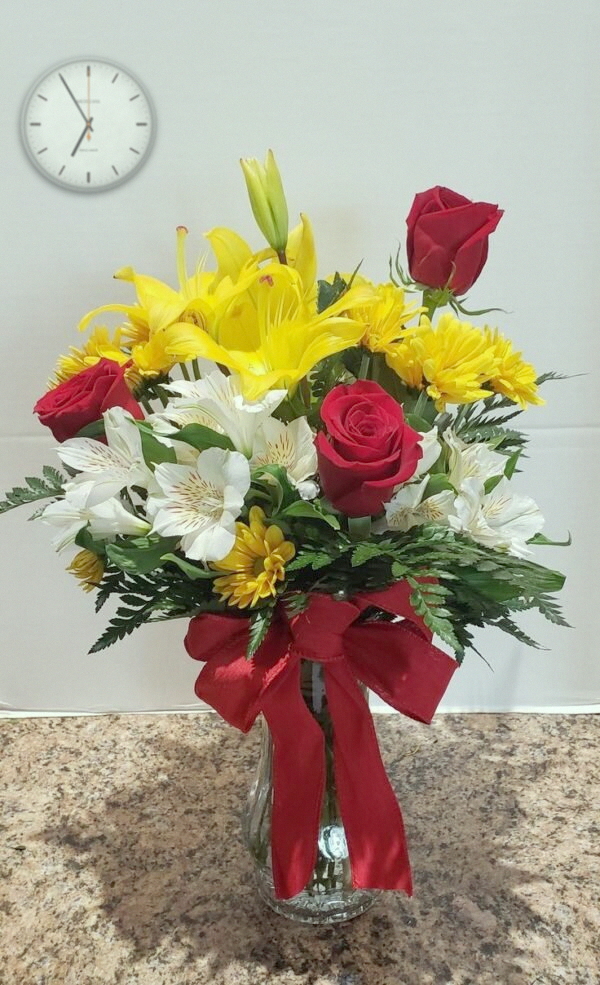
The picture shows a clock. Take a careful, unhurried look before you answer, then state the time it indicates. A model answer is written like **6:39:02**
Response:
**6:55:00**
